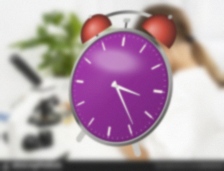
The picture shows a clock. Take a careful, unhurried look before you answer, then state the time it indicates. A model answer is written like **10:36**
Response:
**3:24**
